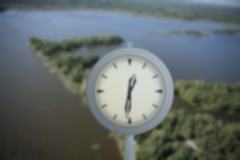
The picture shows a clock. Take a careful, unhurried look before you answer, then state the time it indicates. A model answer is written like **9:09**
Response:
**12:31**
